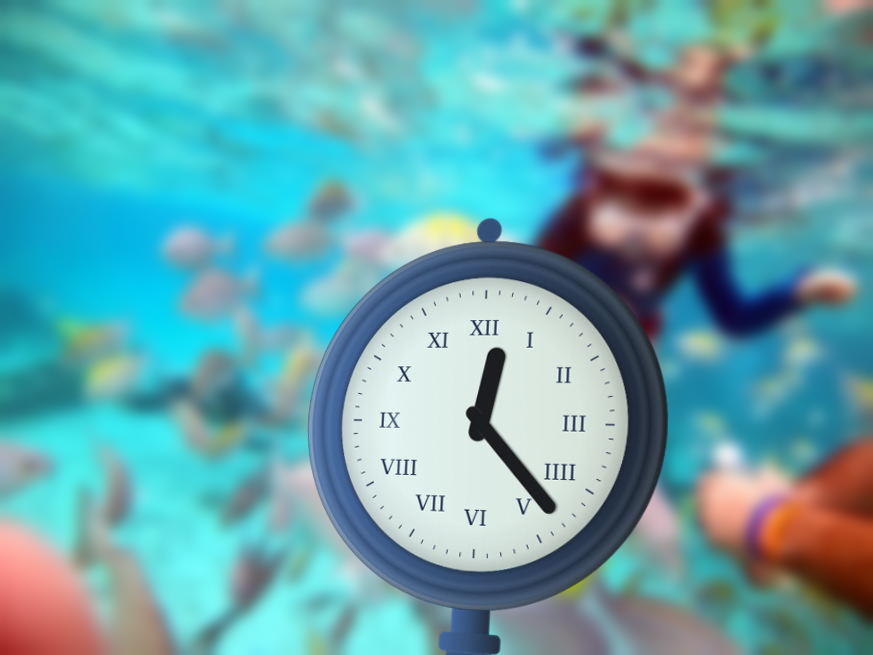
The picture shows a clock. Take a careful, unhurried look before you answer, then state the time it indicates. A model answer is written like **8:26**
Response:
**12:23**
